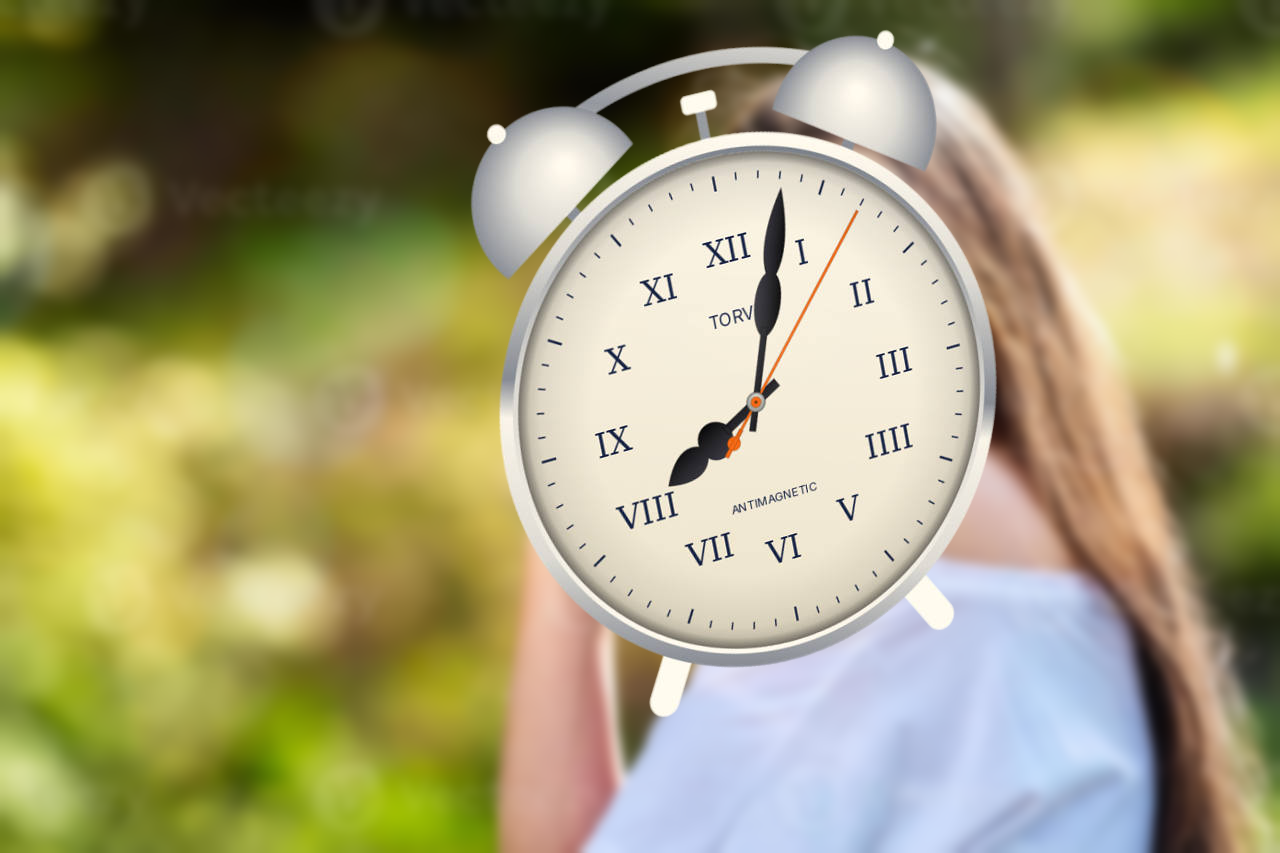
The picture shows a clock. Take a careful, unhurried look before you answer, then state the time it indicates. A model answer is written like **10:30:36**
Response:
**8:03:07**
